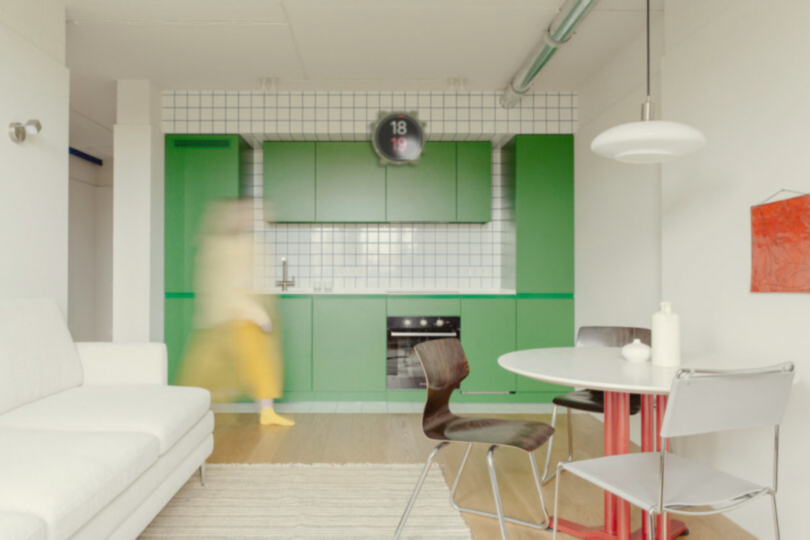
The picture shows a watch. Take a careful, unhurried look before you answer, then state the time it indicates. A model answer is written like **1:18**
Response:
**18:19**
